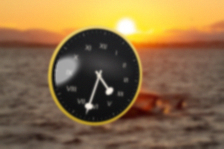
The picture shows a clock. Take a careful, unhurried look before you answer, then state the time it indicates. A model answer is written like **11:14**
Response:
**4:32**
